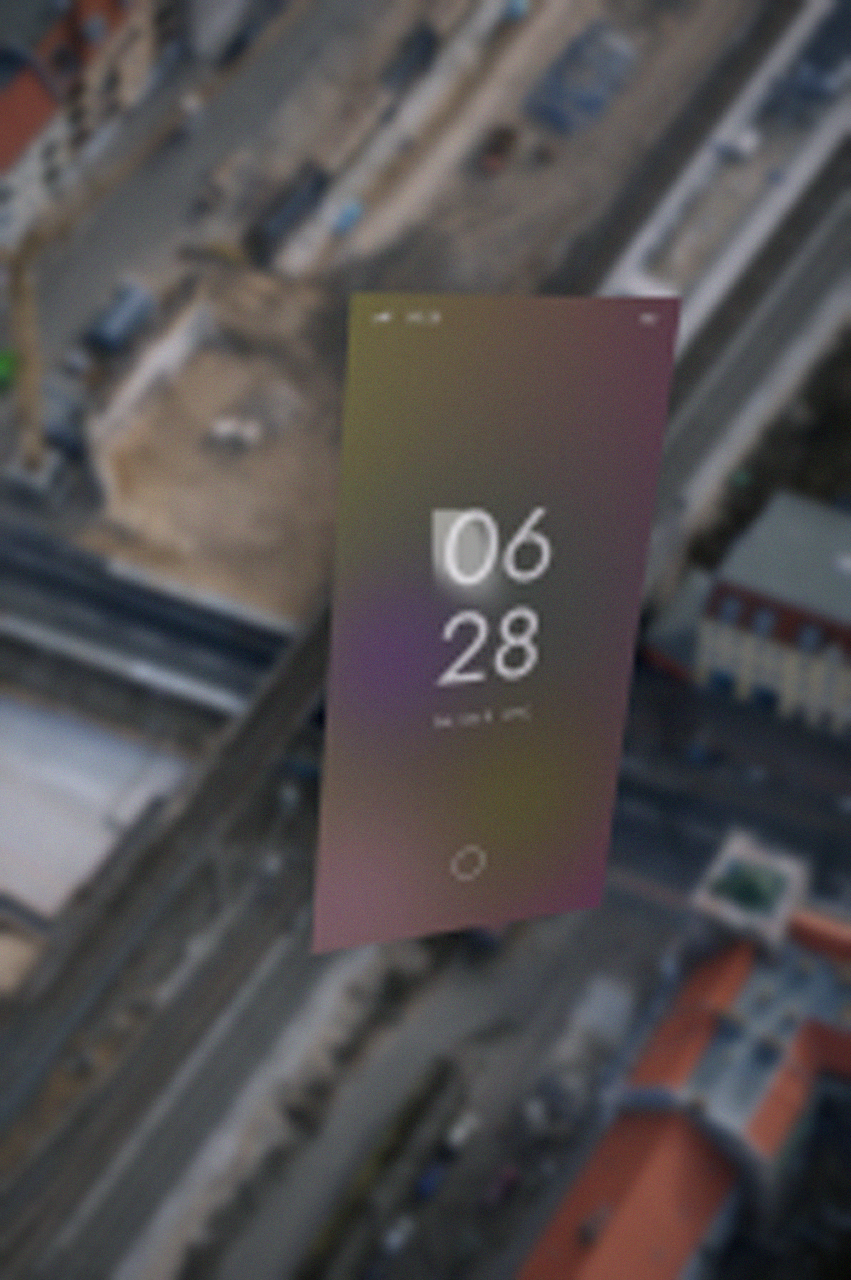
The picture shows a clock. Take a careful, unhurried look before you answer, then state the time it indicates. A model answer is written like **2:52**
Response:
**6:28**
